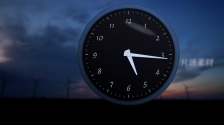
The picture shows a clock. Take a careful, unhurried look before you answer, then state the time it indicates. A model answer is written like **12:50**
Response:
**5:16**
